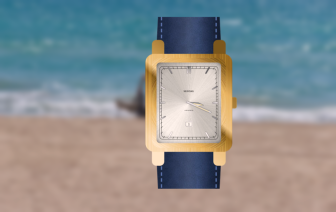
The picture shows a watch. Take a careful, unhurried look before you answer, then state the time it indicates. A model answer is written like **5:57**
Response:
**3:19**
